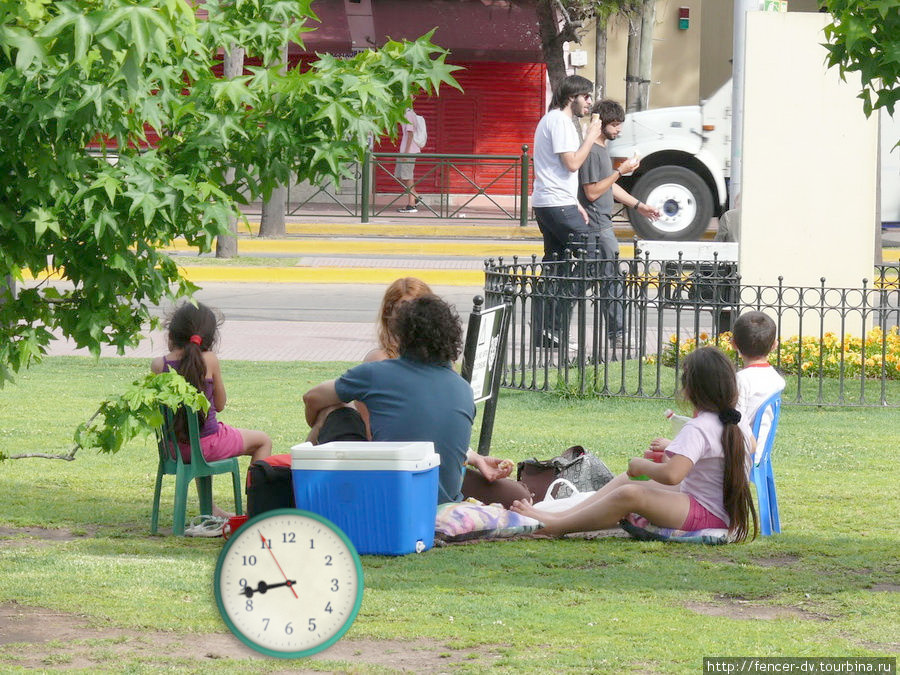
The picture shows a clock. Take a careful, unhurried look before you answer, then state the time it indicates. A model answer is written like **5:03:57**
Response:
**8:42:55**
